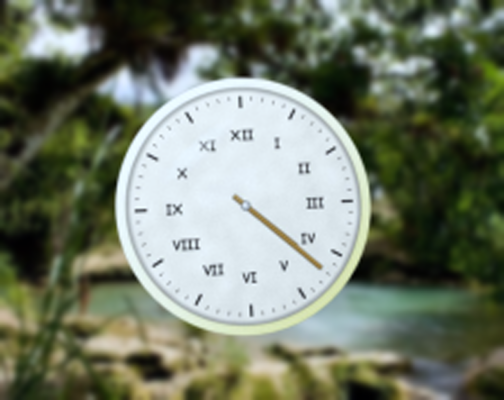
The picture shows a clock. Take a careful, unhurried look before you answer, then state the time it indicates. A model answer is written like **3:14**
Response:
**4:22**
